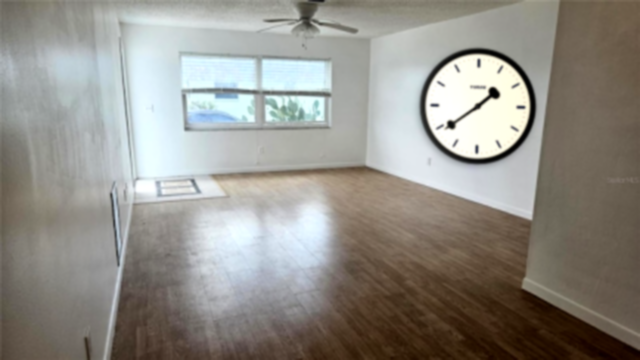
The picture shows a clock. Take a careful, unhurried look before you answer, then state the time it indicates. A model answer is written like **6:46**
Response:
**1:39**
